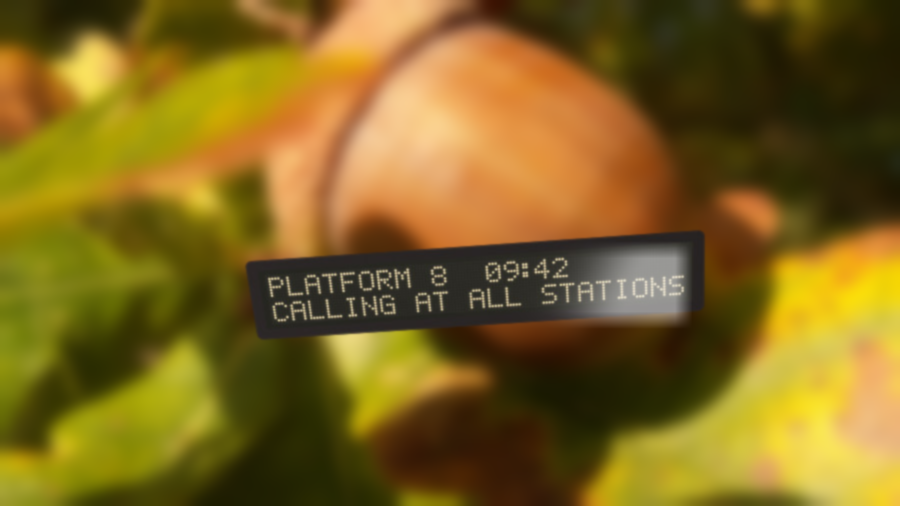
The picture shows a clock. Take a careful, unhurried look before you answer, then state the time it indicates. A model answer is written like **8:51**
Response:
**9:42**
